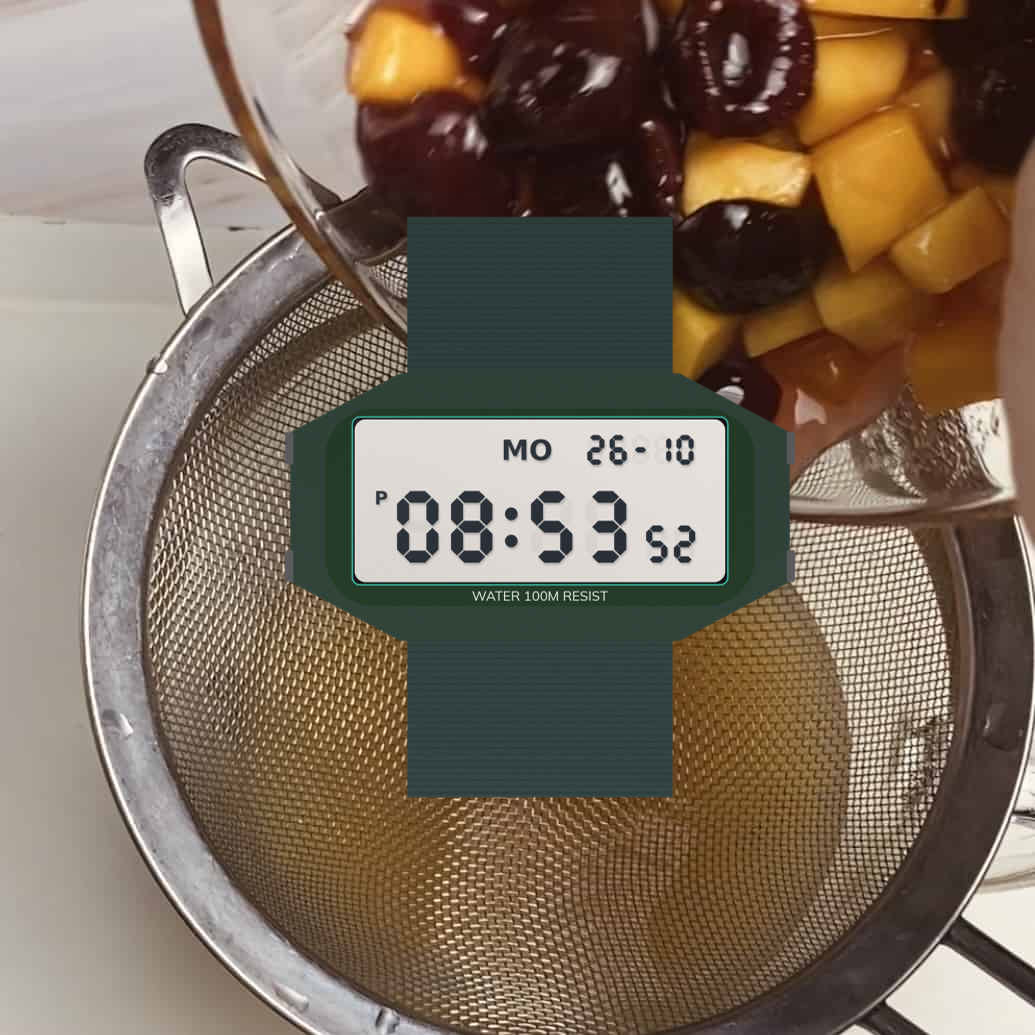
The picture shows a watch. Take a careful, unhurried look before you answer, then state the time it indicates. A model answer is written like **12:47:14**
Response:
**8:53:52**
